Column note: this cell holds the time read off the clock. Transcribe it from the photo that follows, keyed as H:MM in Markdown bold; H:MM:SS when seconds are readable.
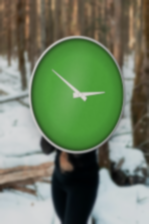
**2:51**
